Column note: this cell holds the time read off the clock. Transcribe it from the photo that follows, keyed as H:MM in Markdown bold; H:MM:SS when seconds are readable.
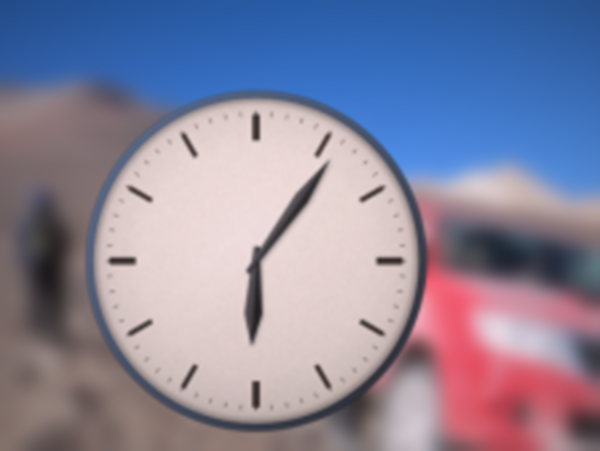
**6:06**
